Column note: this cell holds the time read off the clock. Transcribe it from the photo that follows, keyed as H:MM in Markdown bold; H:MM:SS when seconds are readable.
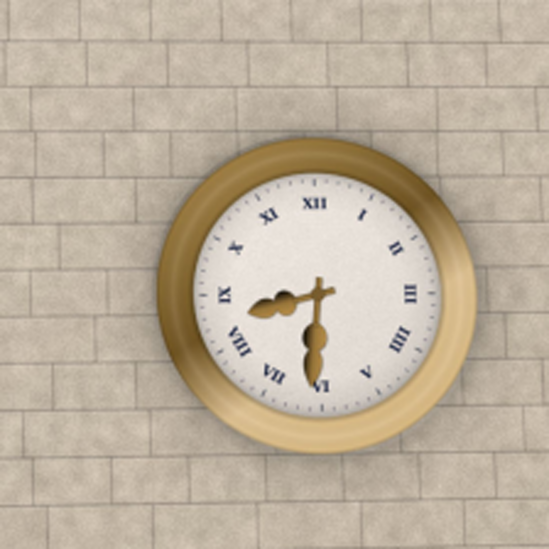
**8:31**
